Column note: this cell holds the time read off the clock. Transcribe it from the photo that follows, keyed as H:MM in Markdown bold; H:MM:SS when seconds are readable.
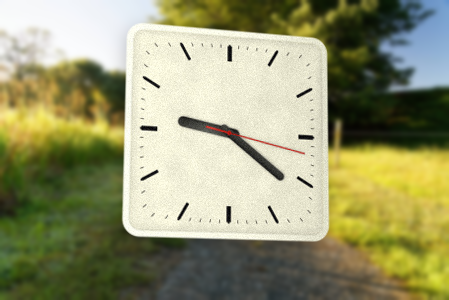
**9:21:17**
